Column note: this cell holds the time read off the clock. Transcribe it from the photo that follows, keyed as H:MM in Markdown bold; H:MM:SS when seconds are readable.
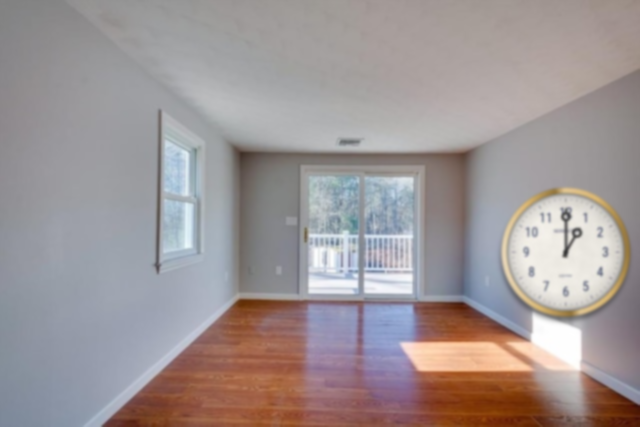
**1:00**
